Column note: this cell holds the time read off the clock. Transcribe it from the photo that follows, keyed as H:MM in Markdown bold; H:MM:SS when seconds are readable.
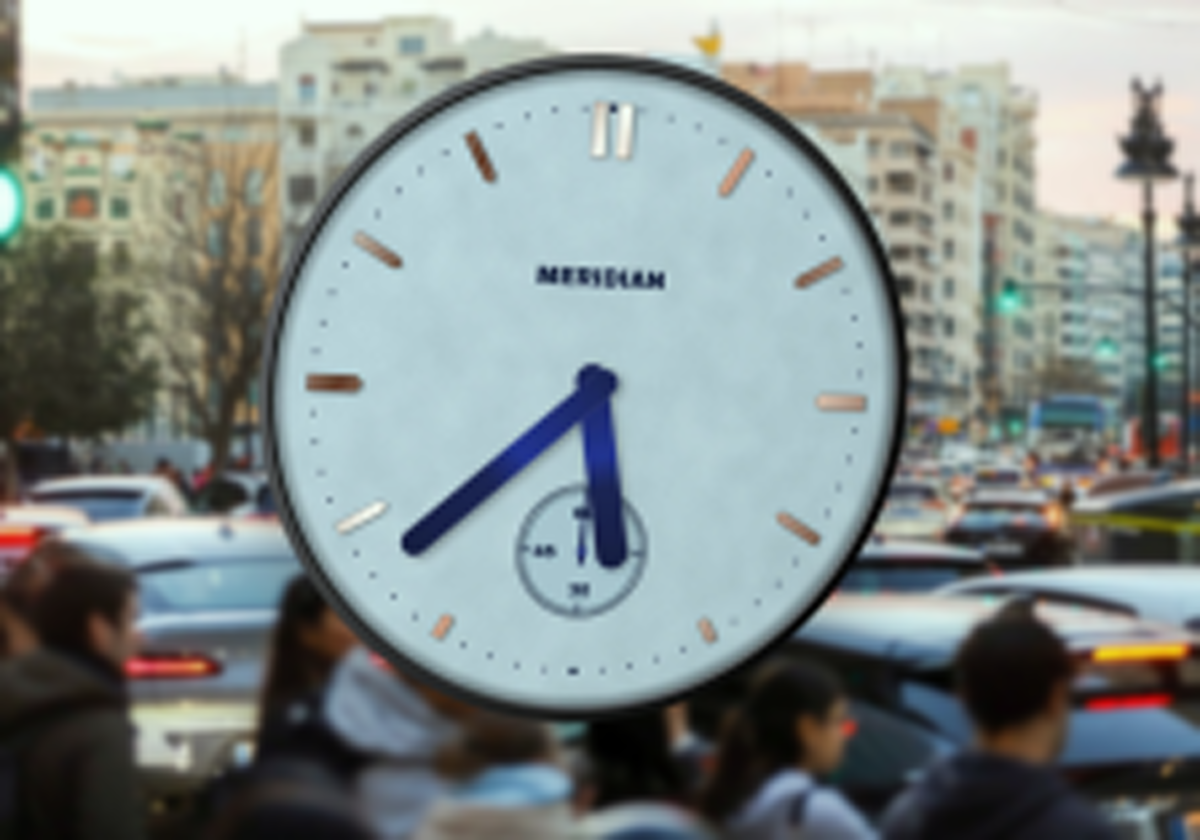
**5:38**
